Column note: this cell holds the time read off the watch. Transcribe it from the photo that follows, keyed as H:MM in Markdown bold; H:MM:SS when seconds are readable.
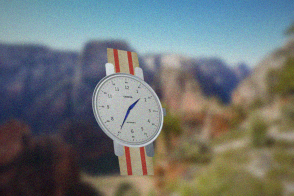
**1:35**
